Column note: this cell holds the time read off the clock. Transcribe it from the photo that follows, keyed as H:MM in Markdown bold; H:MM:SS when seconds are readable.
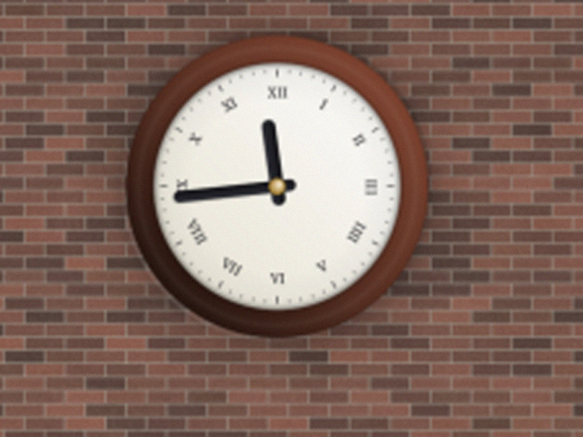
**11:44**
